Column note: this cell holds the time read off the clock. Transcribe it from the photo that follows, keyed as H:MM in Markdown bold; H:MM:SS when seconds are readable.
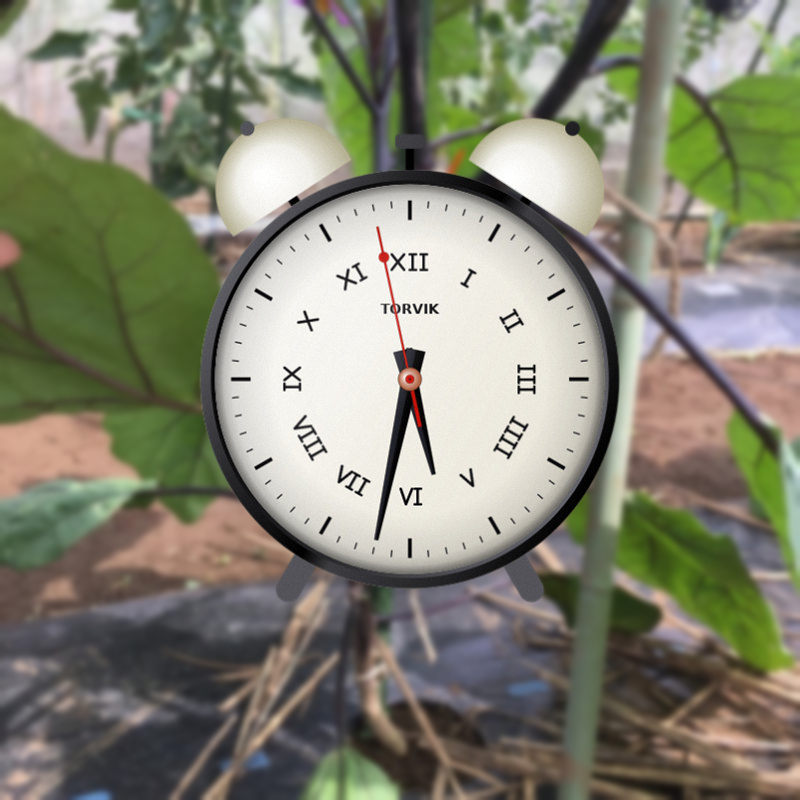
**5:31:58**
